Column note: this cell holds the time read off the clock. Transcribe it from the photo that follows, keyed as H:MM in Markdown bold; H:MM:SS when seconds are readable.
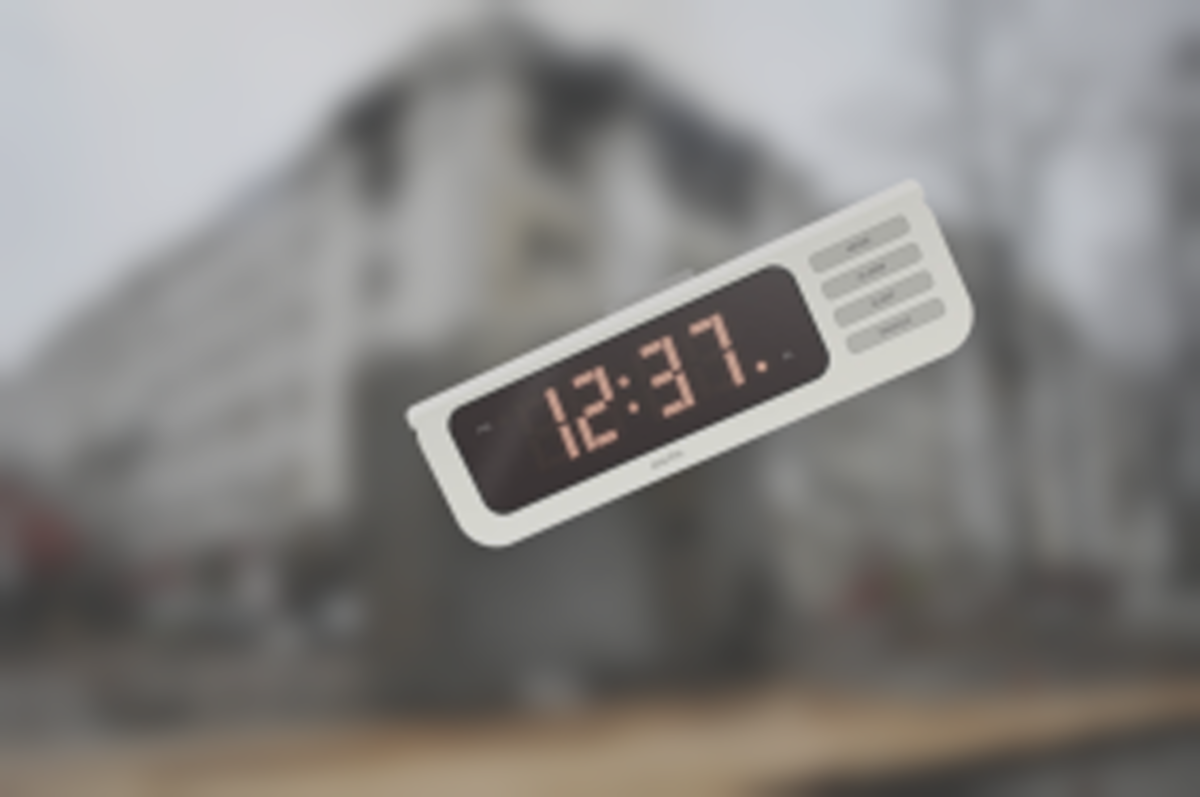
**12:37**
